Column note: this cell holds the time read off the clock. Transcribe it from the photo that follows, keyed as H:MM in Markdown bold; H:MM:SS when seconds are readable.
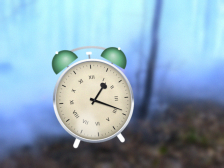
**1:19**
